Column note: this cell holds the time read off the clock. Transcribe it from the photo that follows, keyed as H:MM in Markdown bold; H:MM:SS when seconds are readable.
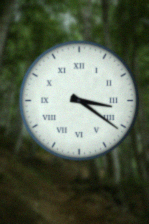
**3:21**
